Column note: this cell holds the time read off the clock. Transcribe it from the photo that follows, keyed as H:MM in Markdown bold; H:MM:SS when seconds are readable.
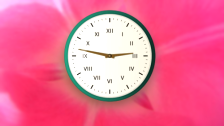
**2:47**
